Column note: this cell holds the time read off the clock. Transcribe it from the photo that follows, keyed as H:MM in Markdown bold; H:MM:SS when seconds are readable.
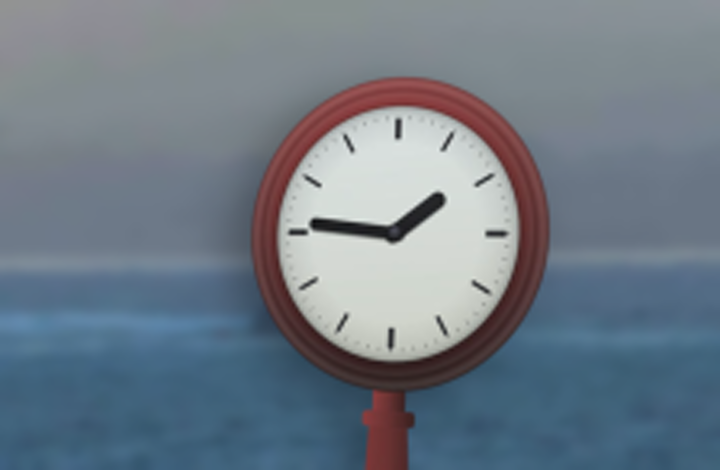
**1:46**
